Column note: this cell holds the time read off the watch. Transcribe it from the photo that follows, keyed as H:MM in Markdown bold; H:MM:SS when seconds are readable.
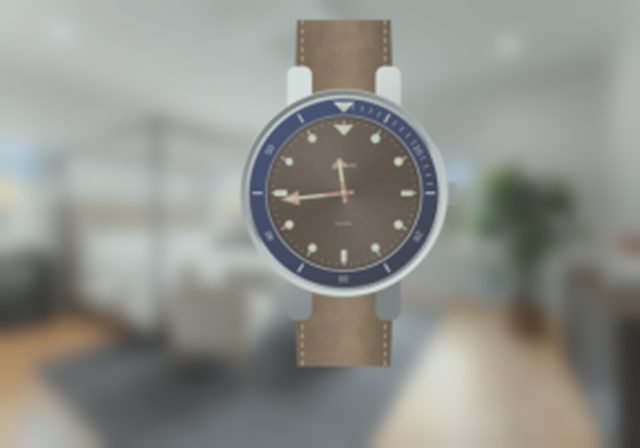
**11:44**
